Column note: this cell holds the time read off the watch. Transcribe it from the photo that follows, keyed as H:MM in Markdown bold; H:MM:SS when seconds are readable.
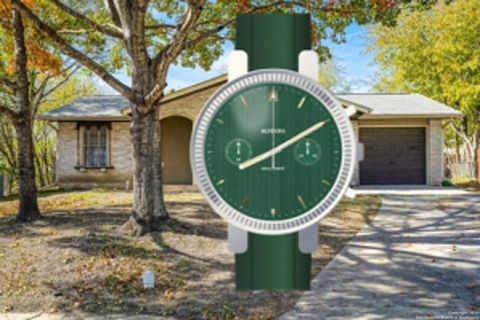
**8:10**
